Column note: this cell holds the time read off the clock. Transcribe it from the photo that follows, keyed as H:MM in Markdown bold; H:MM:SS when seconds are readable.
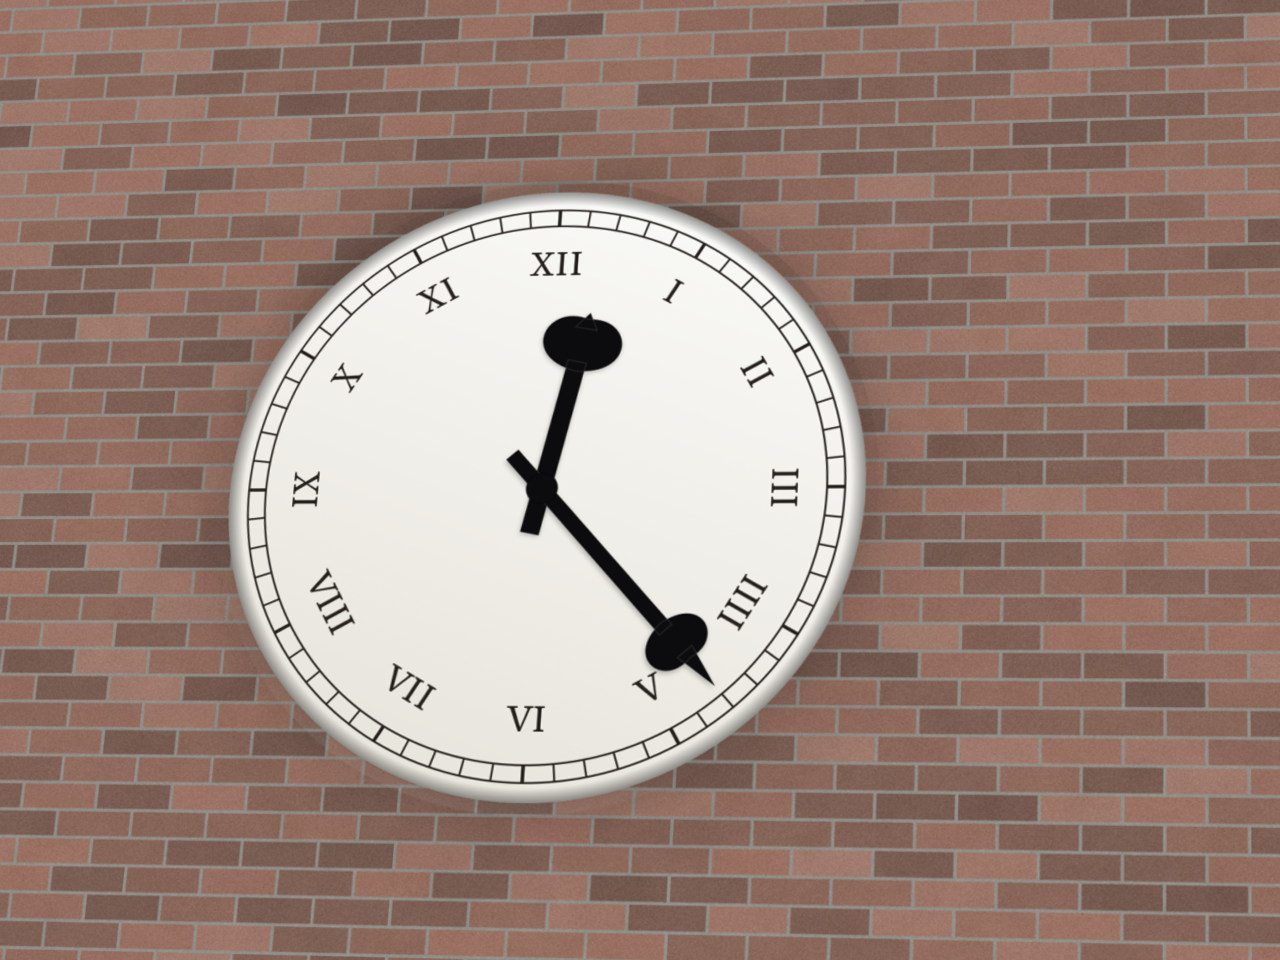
**12:23**
